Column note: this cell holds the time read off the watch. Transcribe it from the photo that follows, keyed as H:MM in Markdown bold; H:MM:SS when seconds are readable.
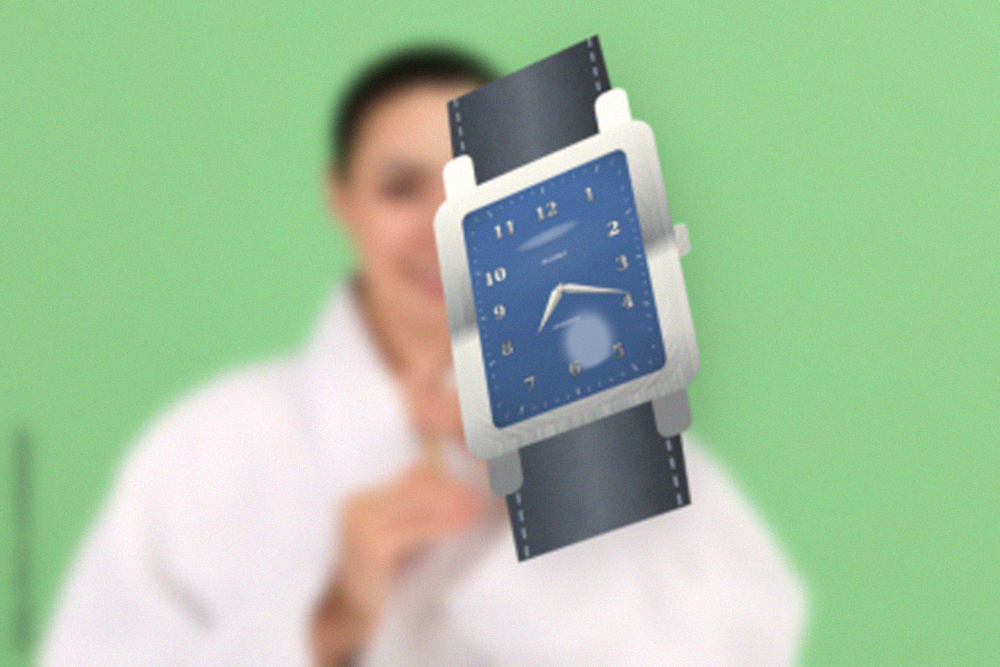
**7:19**
